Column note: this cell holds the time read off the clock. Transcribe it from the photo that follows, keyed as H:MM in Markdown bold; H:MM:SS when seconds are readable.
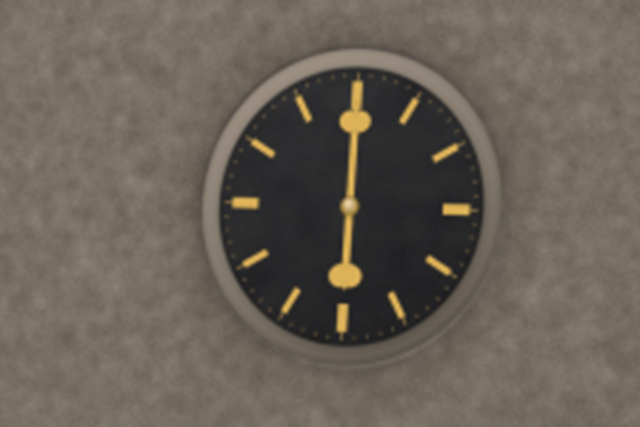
**6:00**
